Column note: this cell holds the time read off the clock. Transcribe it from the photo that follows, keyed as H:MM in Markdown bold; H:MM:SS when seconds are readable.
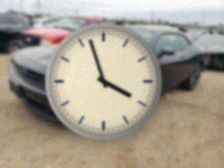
**3:57**
